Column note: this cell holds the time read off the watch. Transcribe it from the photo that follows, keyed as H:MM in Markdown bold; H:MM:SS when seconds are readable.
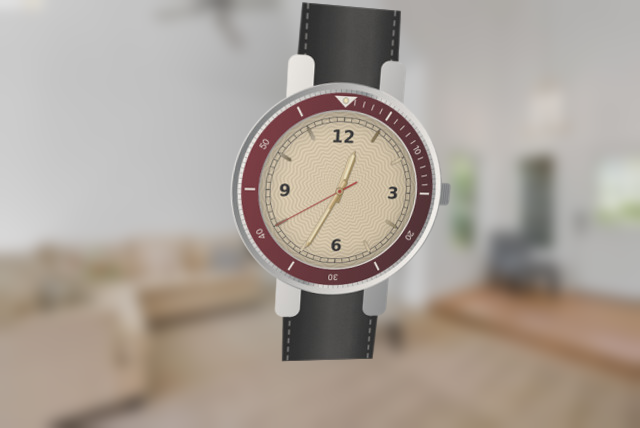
**12:34:40**
